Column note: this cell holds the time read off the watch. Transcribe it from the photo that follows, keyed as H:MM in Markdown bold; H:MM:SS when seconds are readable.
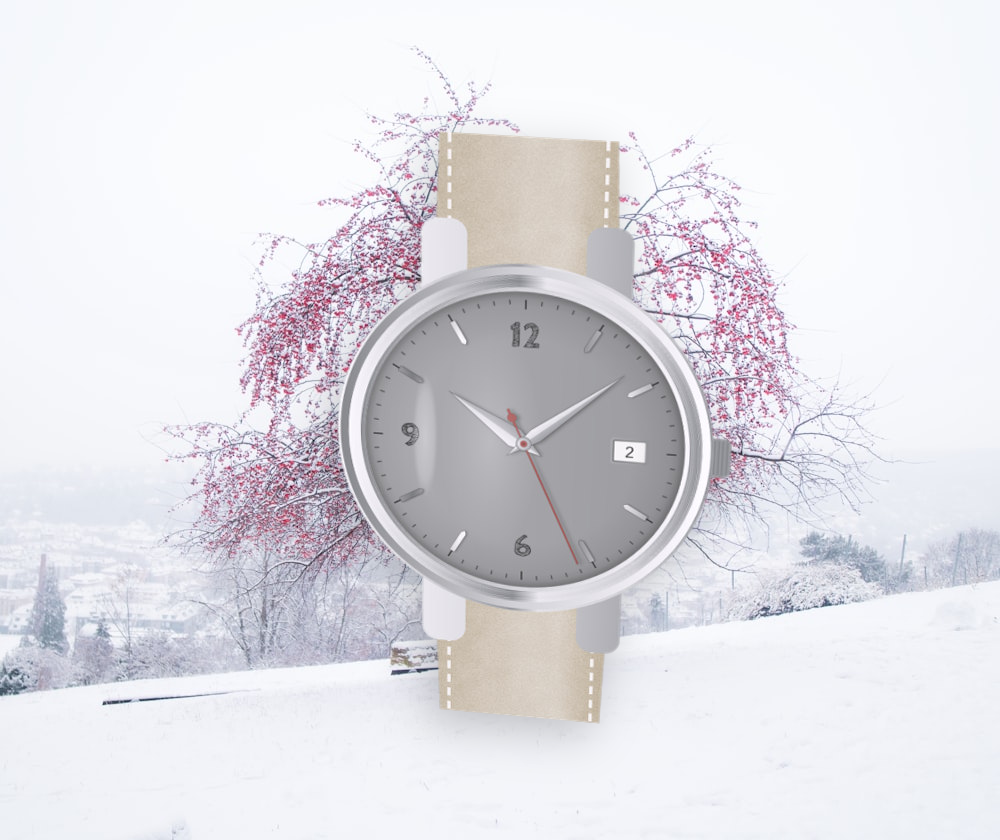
**10:08:26**
